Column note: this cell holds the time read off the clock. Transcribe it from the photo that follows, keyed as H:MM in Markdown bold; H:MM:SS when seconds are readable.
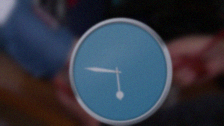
**5:46**
